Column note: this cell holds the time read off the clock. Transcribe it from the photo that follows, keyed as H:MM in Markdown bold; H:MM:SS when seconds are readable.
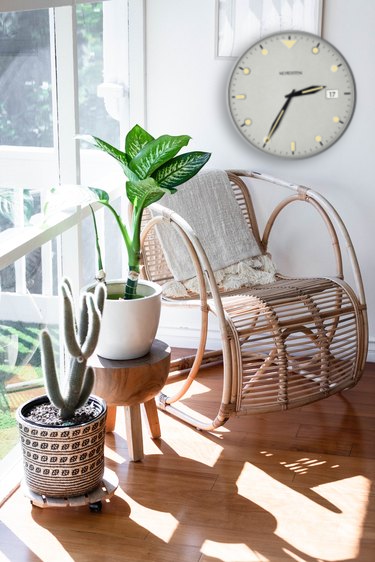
**2:35**
